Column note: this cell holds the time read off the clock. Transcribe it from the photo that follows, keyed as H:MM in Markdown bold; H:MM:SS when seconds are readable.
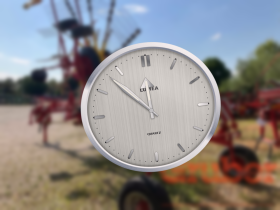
**11:53**
